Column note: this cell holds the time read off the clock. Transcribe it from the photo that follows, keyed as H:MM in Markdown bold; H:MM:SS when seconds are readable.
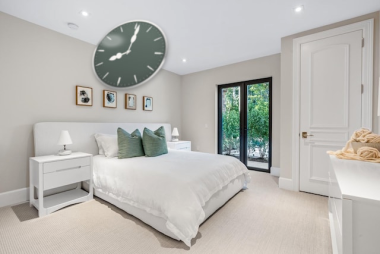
**8:01**
